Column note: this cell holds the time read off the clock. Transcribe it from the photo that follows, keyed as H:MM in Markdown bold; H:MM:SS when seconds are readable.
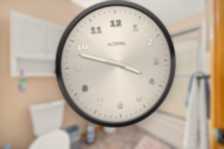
**3:48**
